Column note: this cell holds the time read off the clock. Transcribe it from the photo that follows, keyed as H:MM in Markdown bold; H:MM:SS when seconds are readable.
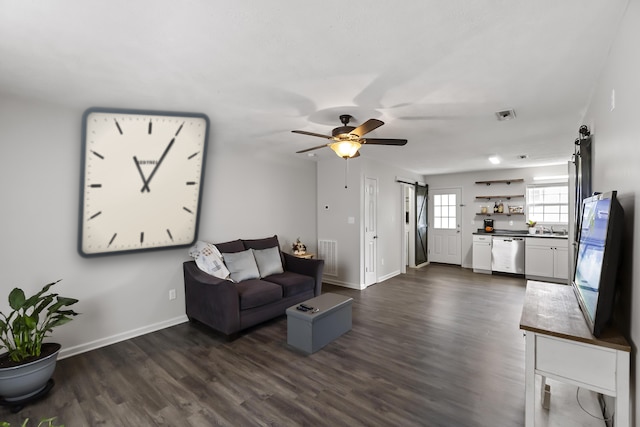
**11:05**
